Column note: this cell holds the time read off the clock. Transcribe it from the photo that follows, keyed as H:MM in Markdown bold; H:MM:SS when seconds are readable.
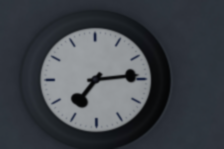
**7:14**
